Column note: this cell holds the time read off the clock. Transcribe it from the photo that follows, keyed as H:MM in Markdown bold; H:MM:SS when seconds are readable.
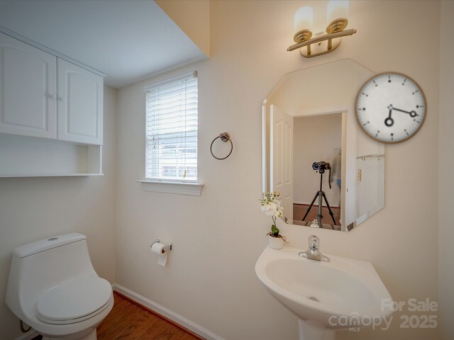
**6:18**
